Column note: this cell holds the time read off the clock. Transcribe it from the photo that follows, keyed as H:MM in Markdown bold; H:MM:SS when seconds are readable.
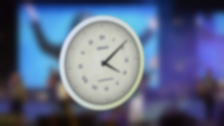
**4:09**
